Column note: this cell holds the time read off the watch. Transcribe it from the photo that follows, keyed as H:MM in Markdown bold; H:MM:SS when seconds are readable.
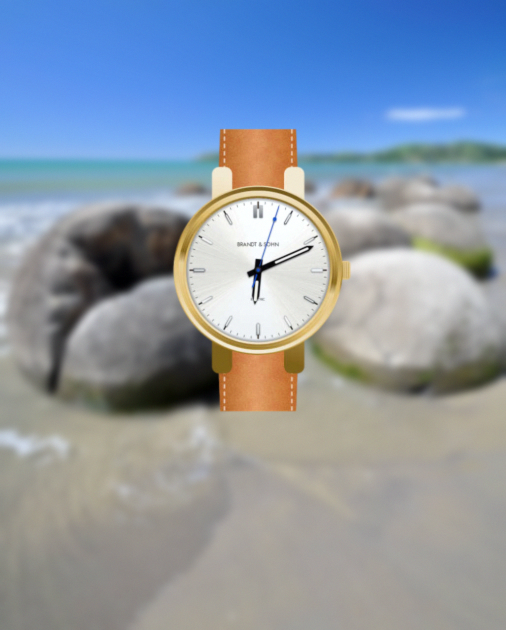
**6:11:03**
